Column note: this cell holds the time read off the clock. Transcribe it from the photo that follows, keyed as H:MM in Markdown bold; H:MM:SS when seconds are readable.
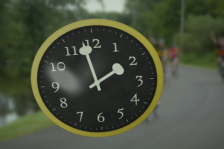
**1:58**
